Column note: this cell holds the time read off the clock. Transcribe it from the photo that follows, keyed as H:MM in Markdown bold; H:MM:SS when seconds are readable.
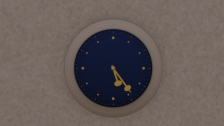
**5:24**
